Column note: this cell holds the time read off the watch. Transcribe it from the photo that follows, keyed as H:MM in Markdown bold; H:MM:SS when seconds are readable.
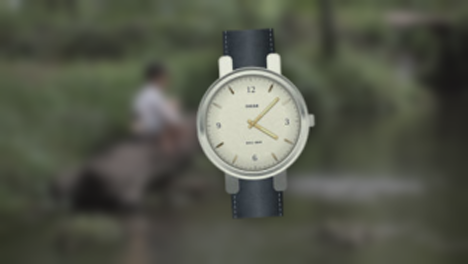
**4:08**
